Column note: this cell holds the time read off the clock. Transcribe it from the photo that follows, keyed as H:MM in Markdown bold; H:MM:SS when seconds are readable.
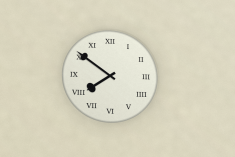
**7:51**
